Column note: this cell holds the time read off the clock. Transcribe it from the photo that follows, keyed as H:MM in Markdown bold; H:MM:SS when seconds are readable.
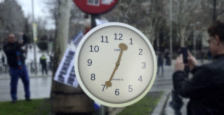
**12:34**
